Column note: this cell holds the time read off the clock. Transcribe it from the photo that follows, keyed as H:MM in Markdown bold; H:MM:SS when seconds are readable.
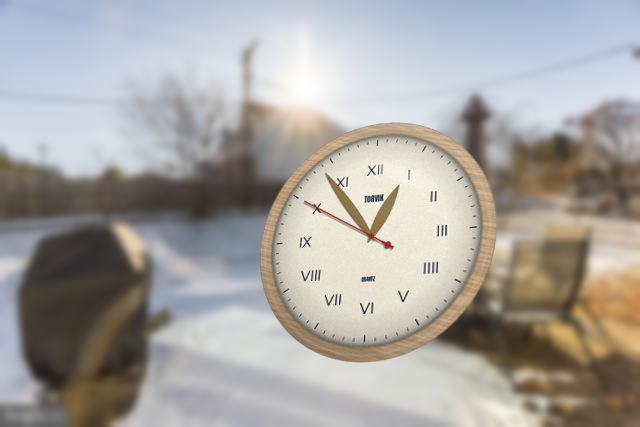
**12:53:50**
